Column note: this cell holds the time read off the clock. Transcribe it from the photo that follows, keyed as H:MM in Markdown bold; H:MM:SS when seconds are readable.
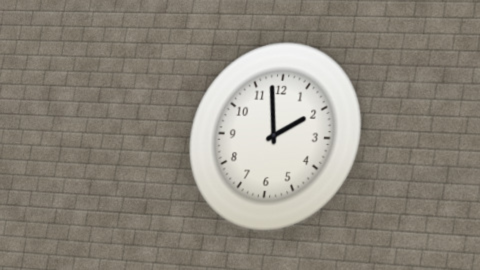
**1:58**
